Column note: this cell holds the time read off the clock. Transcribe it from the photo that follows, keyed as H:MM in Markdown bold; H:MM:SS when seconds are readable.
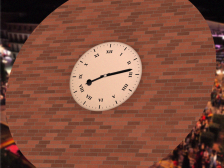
**8:13**
